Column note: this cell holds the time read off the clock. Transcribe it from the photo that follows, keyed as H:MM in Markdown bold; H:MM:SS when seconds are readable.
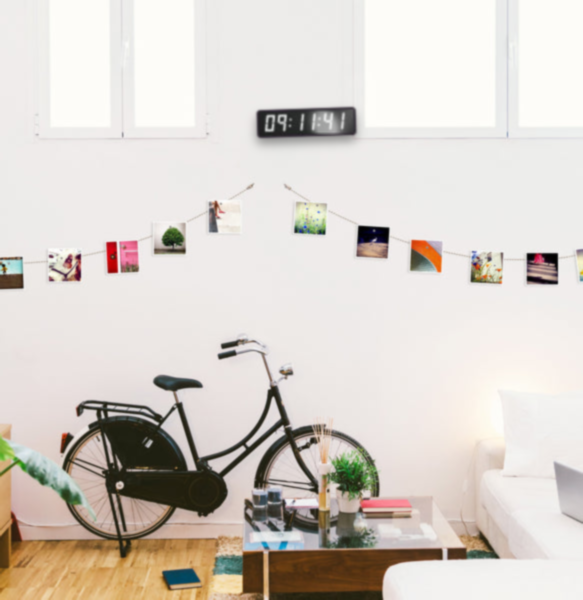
**9:11:41**
